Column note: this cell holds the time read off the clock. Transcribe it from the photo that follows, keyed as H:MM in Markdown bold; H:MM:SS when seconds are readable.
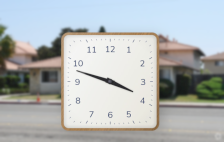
**3:48**
